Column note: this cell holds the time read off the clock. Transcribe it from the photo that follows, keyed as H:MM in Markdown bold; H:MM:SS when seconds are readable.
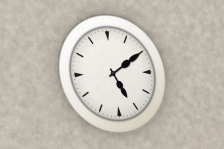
**5:10**
